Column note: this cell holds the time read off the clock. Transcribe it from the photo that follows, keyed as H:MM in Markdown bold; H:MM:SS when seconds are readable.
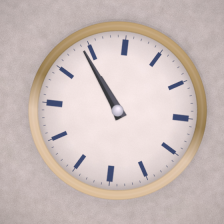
**10:54**
